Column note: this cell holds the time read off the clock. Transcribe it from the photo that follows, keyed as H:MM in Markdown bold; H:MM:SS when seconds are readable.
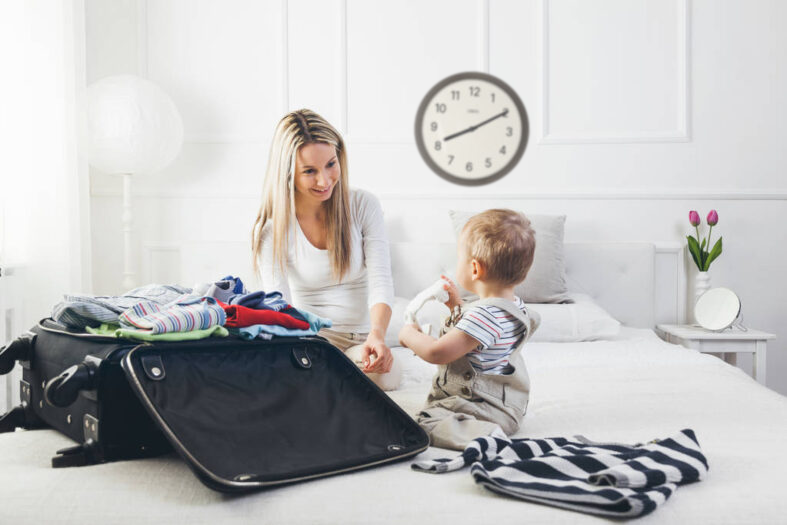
**8:10**
